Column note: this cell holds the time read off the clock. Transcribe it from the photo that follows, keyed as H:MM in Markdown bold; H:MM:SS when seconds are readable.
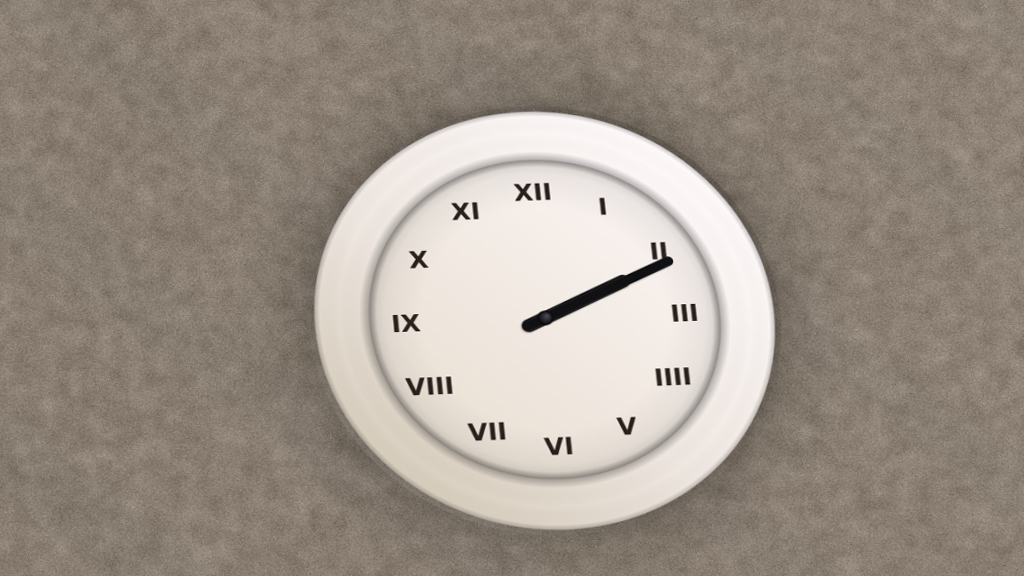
**2:11**
